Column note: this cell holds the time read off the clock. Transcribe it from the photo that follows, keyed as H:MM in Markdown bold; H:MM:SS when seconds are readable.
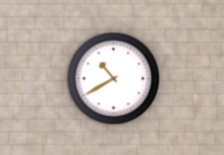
**10:40**
